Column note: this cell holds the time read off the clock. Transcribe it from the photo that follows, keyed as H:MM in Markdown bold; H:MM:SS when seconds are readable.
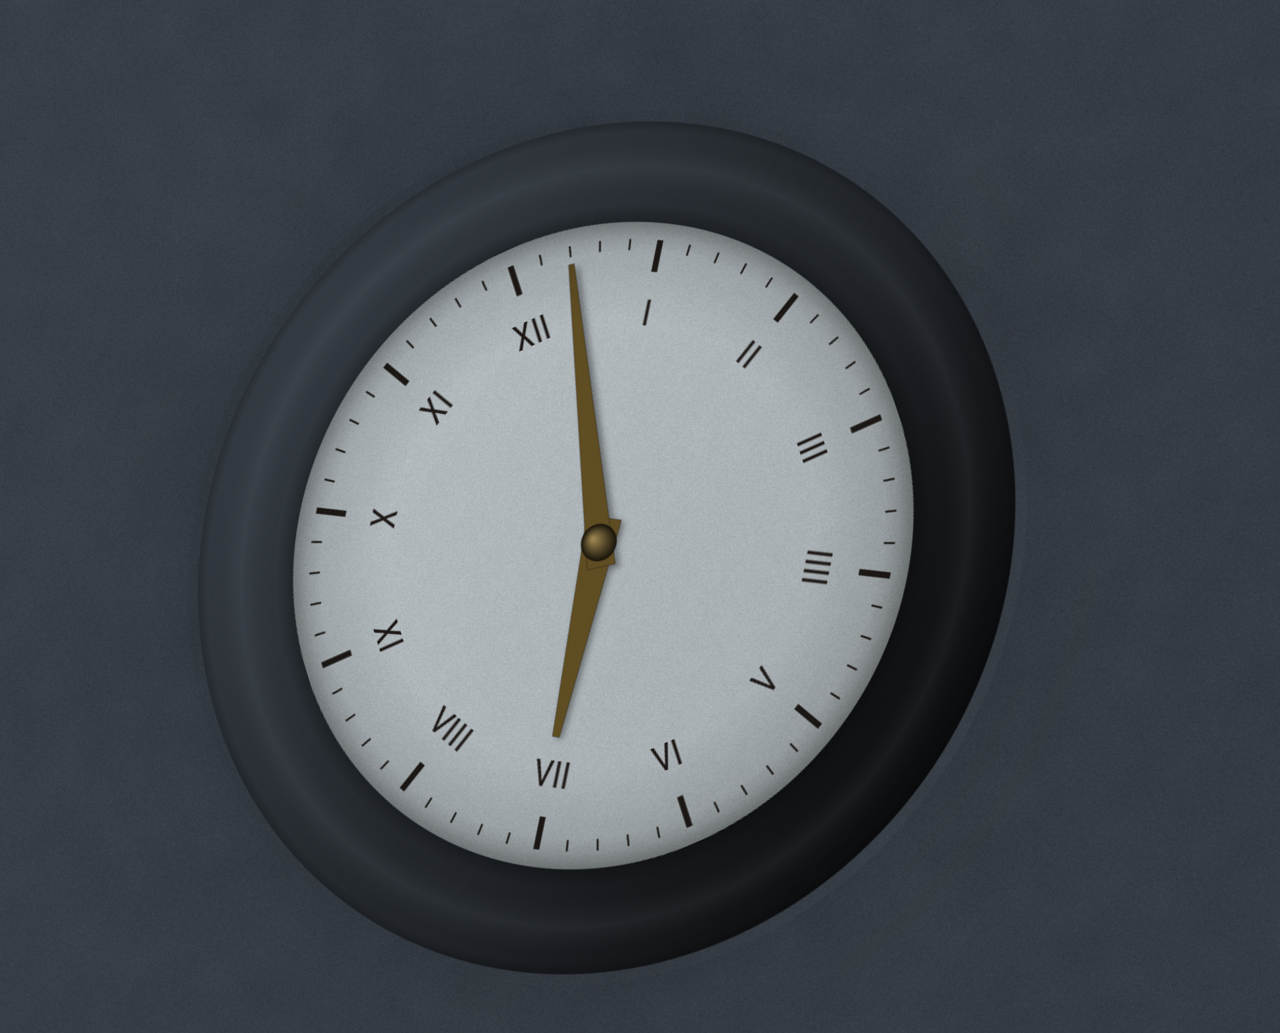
**7:02**
